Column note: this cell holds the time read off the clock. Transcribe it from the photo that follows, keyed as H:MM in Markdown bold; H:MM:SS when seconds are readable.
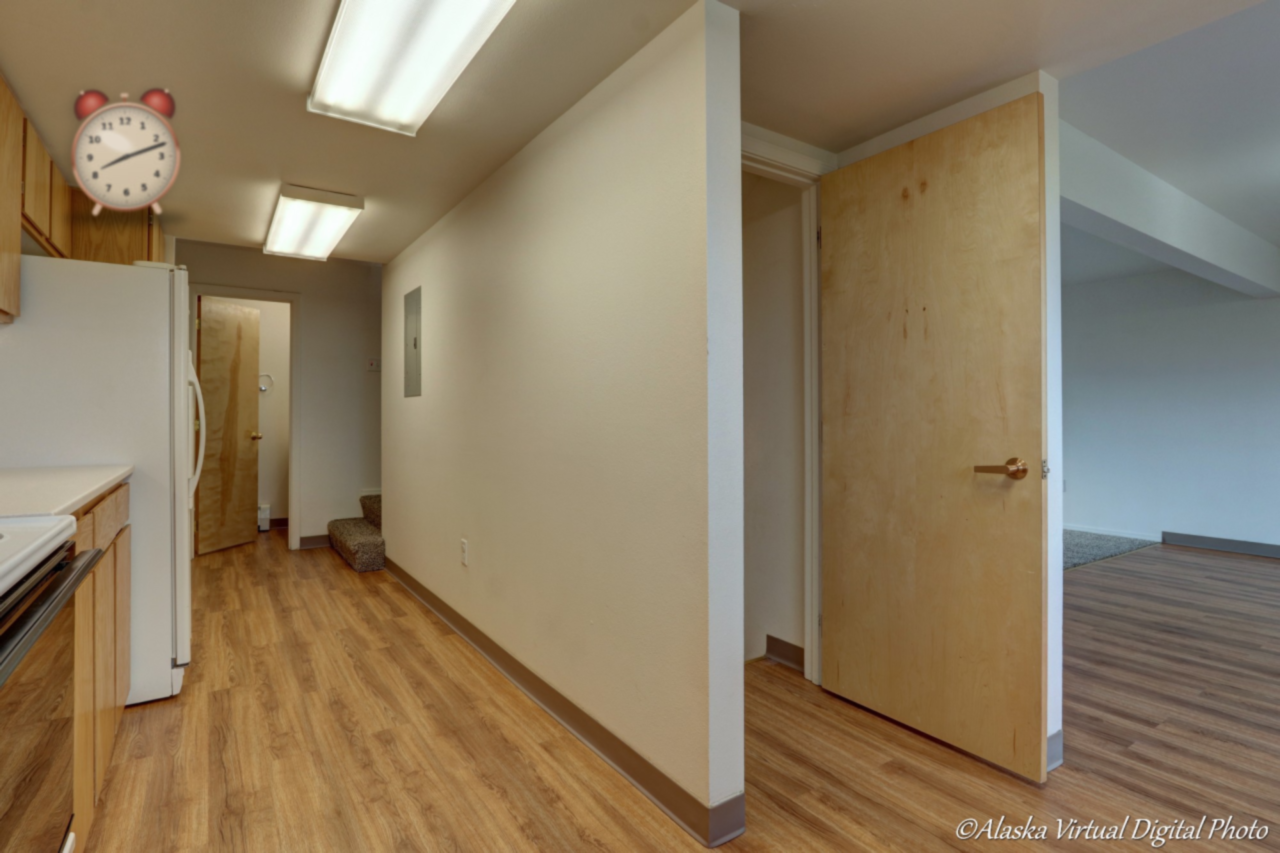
**8:12**
